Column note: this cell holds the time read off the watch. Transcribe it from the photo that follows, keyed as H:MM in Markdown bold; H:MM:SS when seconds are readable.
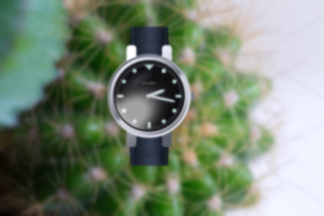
**2:17**
